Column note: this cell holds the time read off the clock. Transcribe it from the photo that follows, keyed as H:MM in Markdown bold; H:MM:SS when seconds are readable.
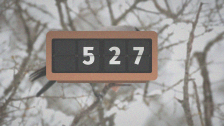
**5:27**
